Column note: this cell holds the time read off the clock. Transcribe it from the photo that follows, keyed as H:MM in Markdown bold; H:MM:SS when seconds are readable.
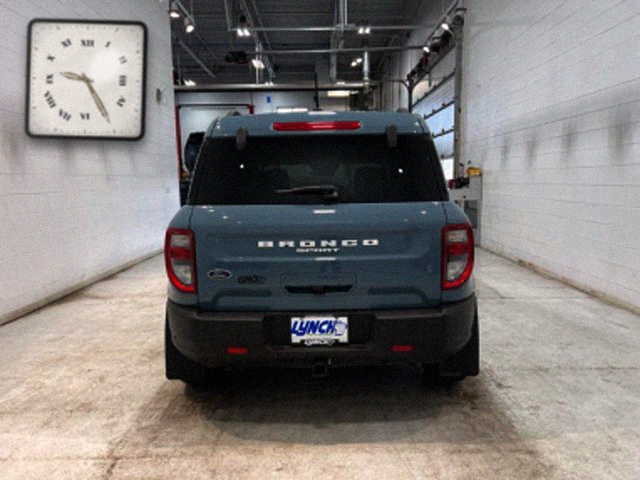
**9:25**
